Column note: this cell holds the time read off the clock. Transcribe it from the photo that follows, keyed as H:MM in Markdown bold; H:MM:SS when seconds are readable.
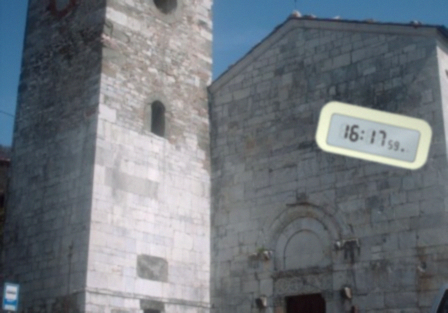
**16:17**
